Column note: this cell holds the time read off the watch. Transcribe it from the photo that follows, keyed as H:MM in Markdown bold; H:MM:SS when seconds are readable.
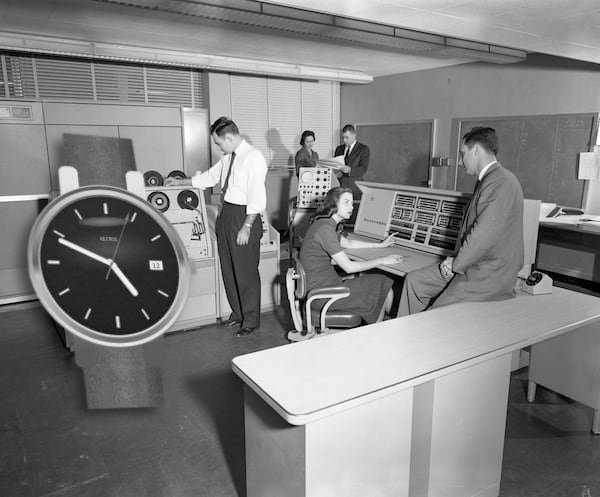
**4:49:04**
